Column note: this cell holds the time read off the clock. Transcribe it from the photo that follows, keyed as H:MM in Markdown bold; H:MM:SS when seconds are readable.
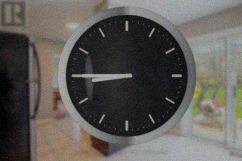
**8:45**
